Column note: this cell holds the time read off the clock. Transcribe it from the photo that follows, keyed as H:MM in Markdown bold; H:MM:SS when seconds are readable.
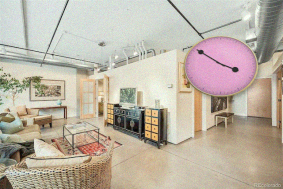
**3:51**
